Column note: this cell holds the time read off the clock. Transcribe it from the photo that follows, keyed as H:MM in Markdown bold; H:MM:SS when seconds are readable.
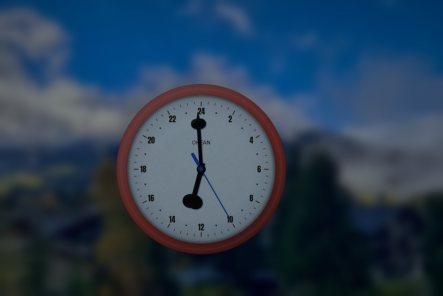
**12:59:25**
